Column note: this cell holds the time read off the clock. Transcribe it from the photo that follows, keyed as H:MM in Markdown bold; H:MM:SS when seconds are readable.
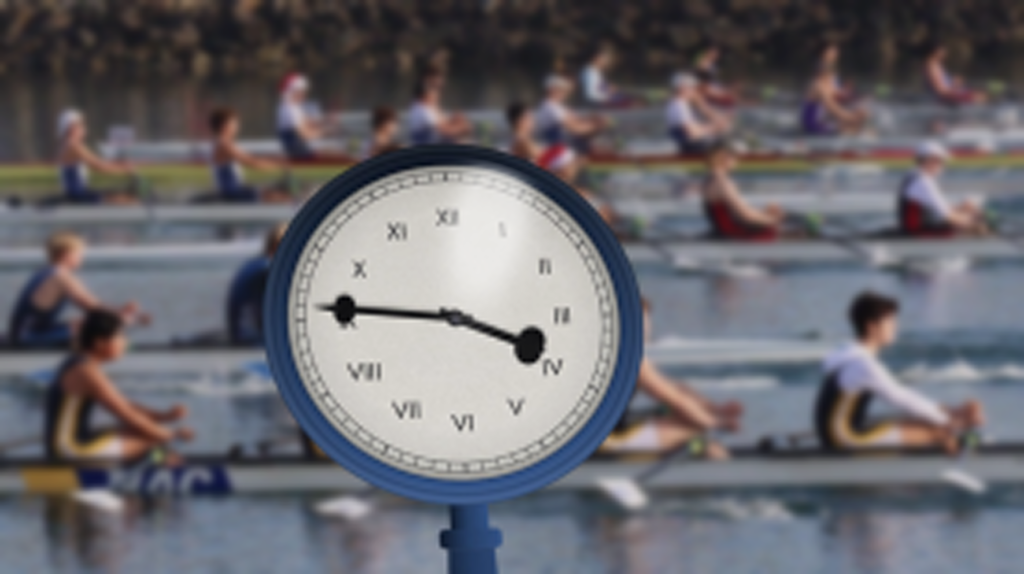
**3:46**
